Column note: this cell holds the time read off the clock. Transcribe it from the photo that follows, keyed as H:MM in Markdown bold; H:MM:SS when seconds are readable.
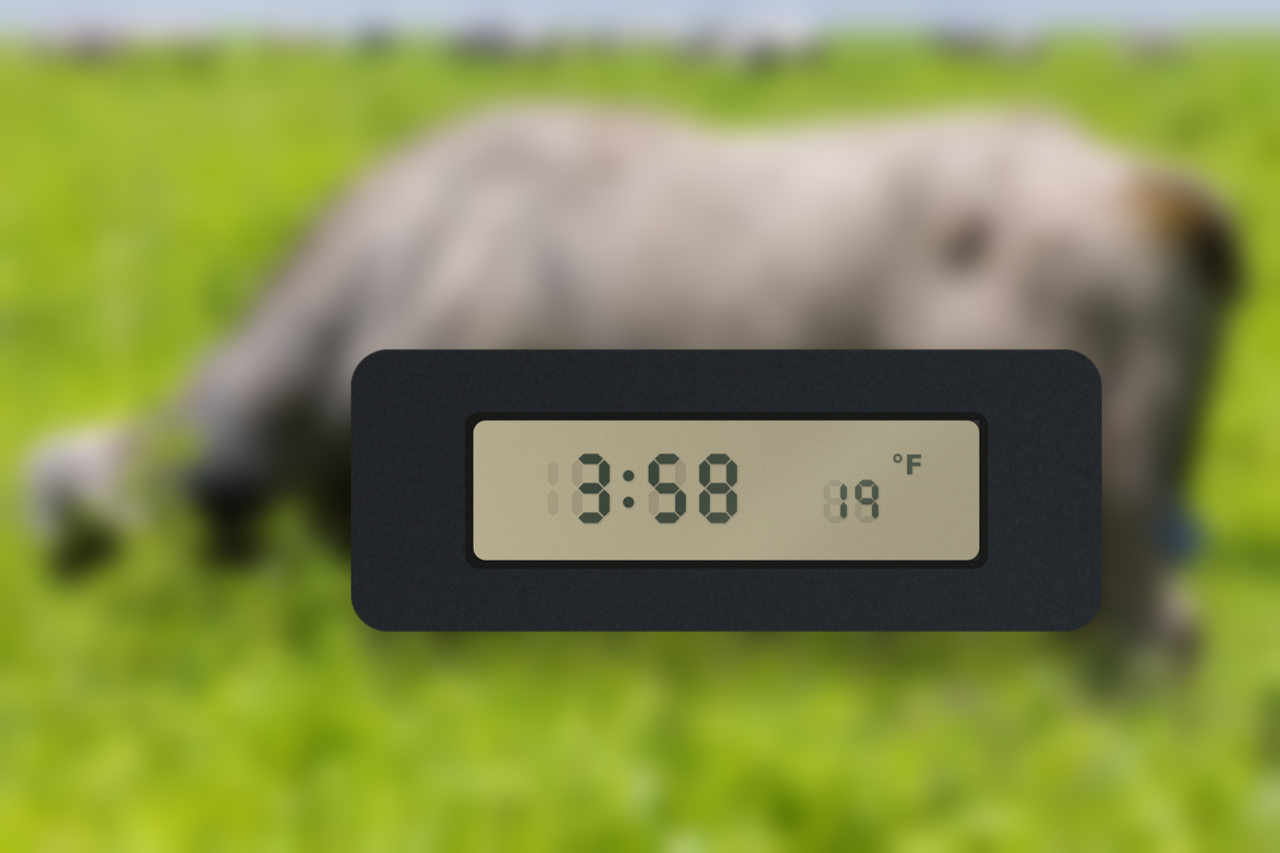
**3:58**
